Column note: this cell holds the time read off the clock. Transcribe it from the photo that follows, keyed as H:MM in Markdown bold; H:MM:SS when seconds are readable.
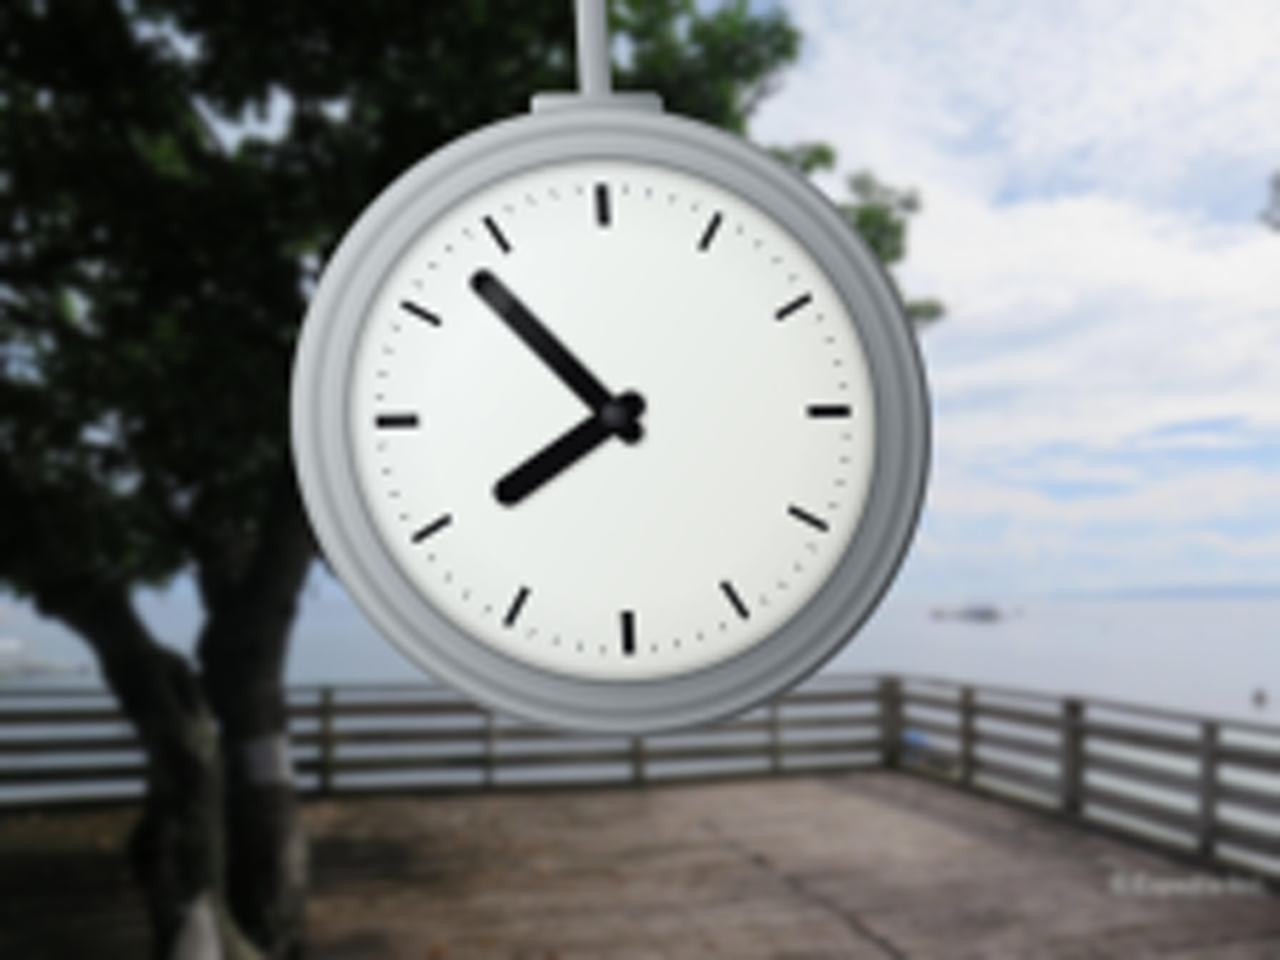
**7:53**
